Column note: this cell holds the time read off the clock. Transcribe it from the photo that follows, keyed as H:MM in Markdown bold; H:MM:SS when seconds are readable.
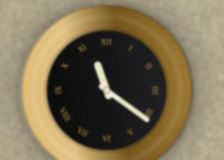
**11:21**
